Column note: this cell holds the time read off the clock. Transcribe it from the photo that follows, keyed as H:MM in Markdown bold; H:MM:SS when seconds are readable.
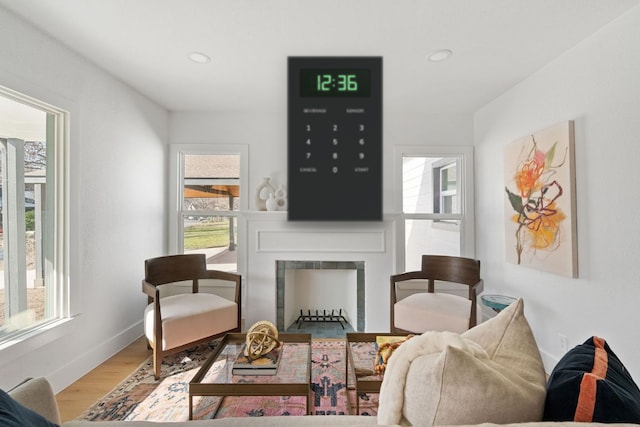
**12:36**
